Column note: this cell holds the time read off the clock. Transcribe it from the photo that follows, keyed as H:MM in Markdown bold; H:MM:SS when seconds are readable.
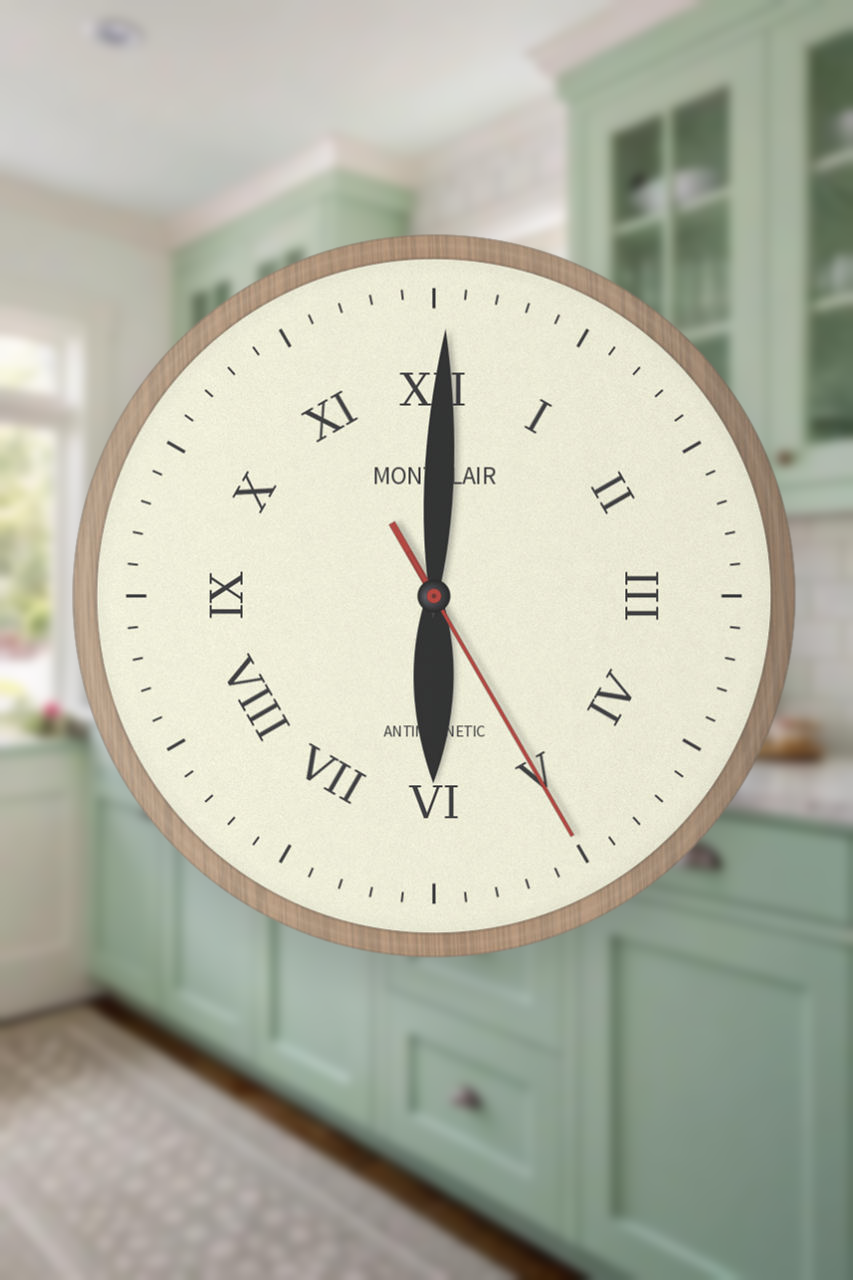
**6:00:25**
